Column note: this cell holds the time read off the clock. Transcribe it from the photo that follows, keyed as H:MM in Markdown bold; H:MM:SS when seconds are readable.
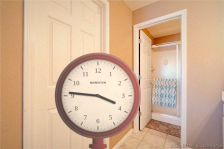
**3:46**
